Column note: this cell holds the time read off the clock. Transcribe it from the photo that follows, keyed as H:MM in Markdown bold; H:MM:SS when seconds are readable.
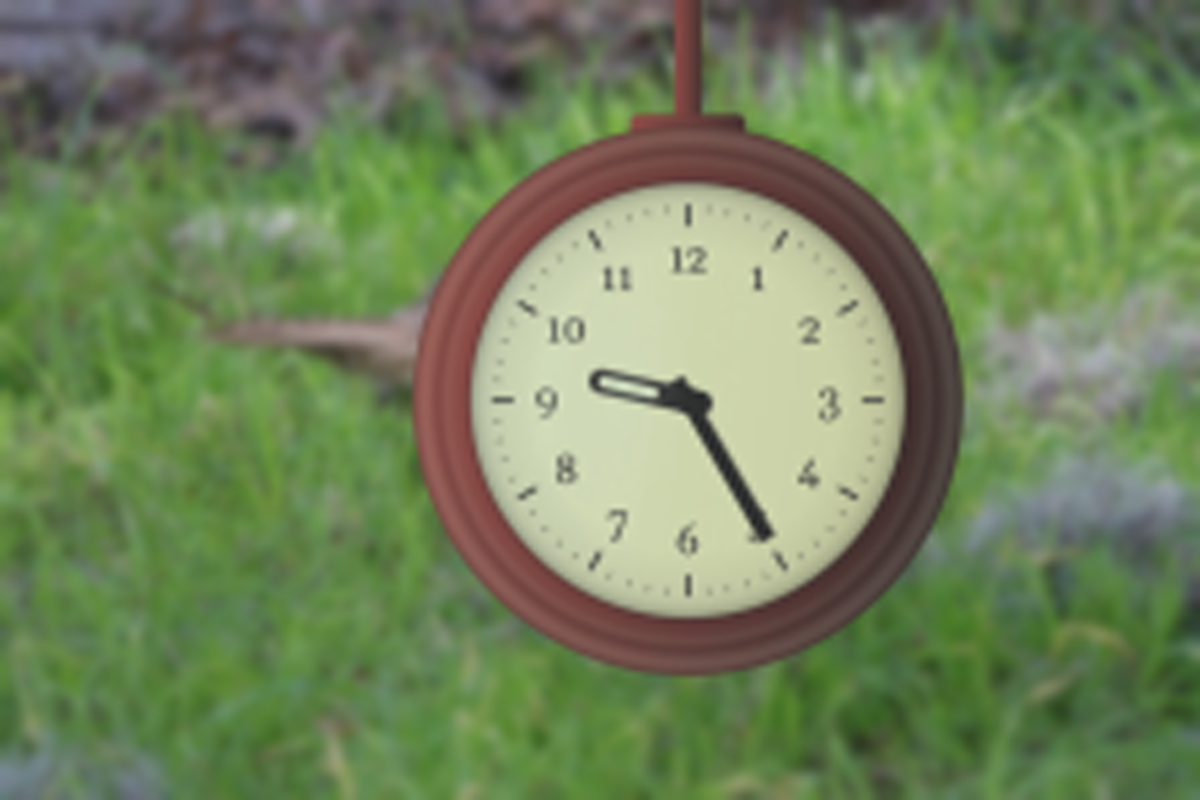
**9:25**
